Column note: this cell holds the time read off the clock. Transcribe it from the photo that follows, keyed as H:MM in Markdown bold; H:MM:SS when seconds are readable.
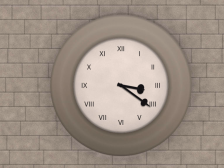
**3:21**
